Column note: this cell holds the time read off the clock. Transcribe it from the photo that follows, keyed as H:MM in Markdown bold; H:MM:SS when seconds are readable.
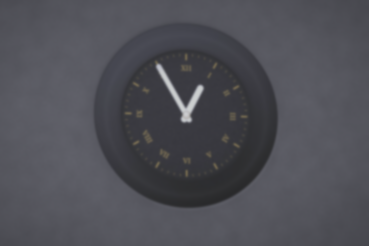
**12:55**
